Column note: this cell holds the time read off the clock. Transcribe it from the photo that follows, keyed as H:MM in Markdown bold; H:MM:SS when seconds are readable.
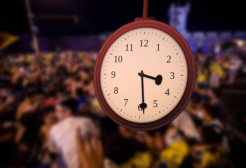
**3:29**
